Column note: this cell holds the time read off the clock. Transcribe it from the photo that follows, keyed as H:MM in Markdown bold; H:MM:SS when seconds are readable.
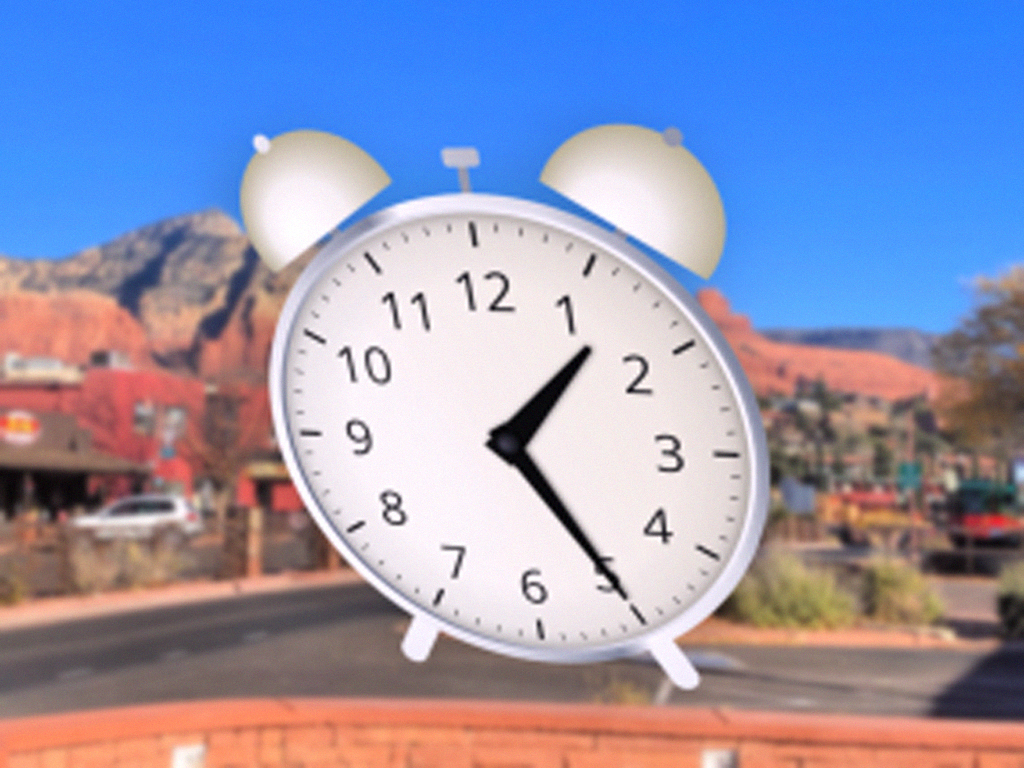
**1:25**
